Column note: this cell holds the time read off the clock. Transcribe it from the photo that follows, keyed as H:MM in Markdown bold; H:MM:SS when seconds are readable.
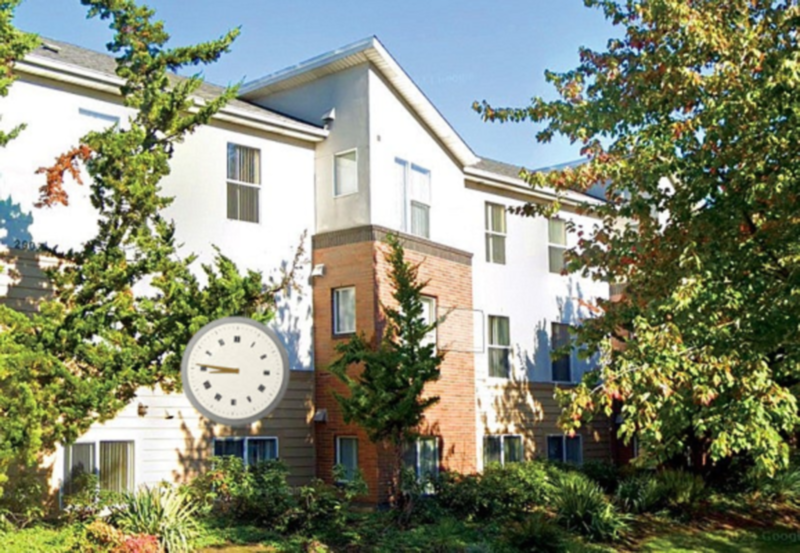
**8:46**
